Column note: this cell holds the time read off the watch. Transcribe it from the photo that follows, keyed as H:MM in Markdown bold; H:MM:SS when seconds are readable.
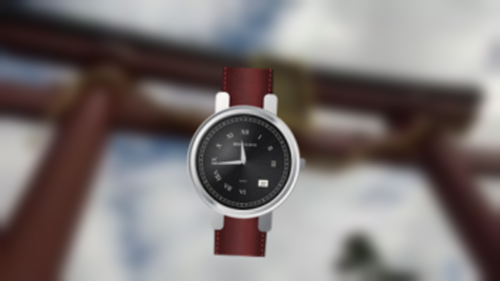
**11:44**
